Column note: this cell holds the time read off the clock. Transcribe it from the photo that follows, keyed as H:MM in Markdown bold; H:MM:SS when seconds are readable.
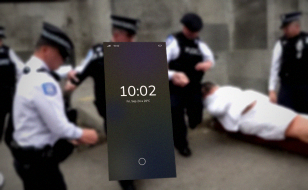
**10:02**
